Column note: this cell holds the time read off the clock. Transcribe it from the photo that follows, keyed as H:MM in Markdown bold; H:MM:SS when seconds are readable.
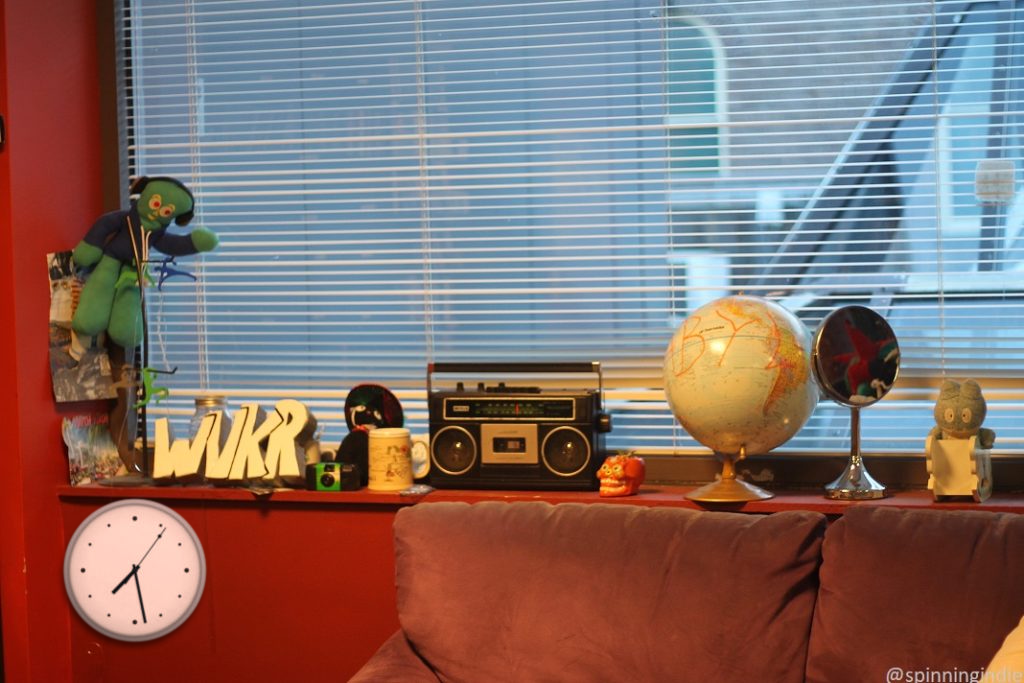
**7:28:06**
